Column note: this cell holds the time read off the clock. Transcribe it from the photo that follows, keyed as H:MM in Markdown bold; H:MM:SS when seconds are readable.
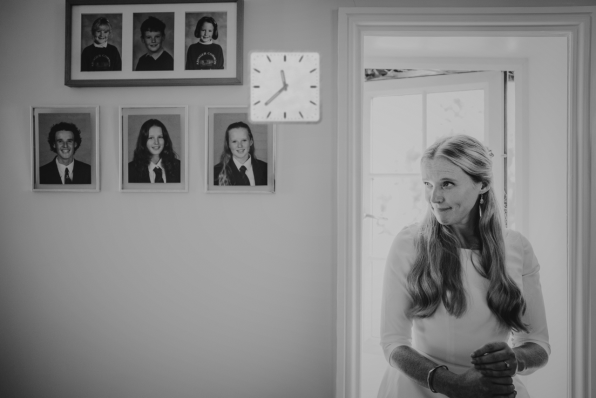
**11:38**
